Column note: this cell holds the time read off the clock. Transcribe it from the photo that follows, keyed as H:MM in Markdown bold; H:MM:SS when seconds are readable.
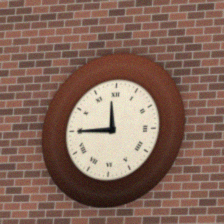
**11:45**
